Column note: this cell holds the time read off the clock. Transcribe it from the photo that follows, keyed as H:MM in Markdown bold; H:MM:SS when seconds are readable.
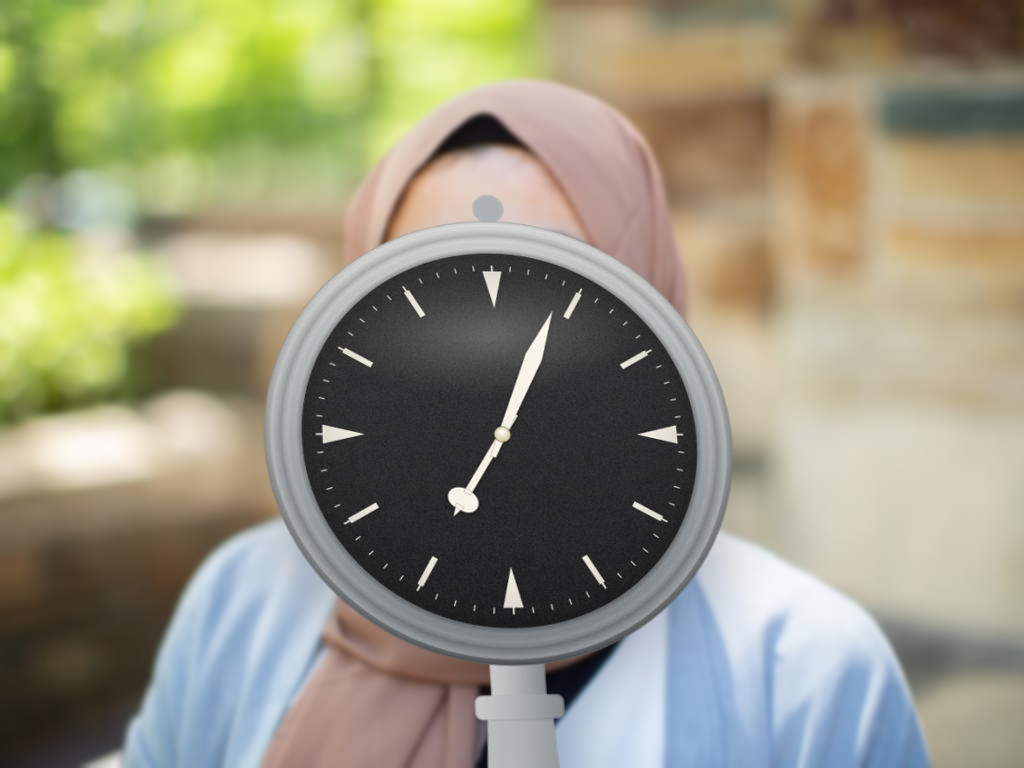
**7:04**
